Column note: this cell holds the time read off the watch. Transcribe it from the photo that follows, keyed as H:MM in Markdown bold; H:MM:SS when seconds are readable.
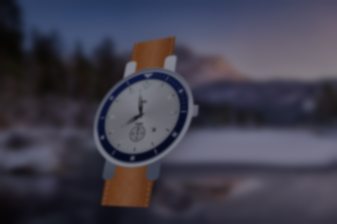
**7:58**
